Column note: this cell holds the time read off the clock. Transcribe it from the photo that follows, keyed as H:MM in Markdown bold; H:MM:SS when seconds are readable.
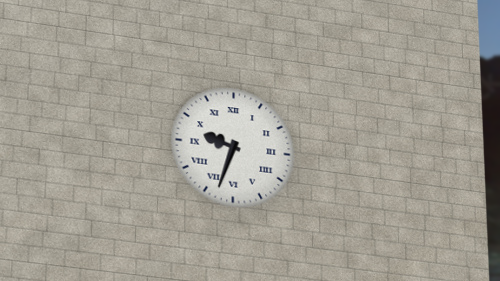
**9:33**
